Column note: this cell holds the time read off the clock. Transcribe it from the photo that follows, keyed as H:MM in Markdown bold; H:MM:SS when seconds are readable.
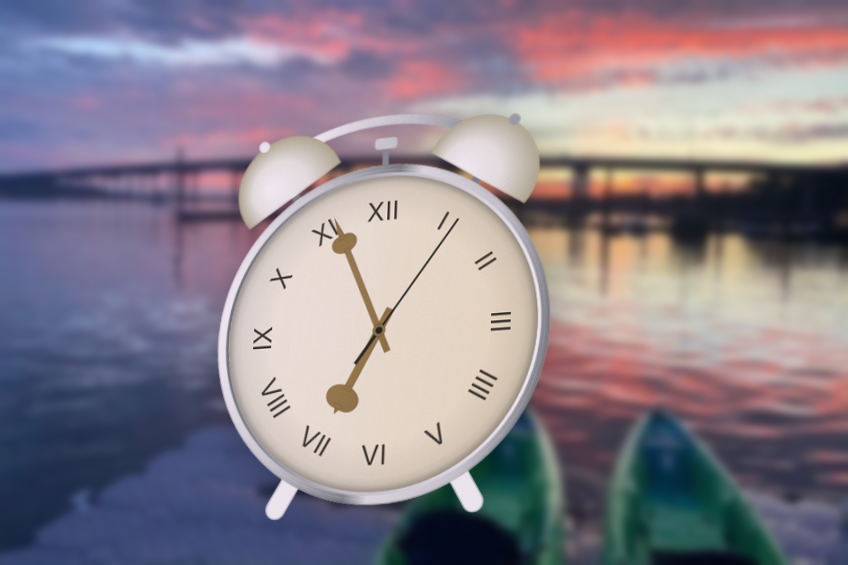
**6:56:06**
